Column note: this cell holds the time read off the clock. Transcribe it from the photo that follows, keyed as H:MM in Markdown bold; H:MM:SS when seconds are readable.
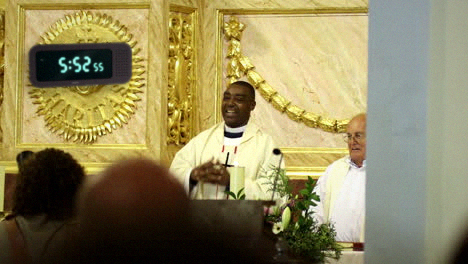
**5:52**
